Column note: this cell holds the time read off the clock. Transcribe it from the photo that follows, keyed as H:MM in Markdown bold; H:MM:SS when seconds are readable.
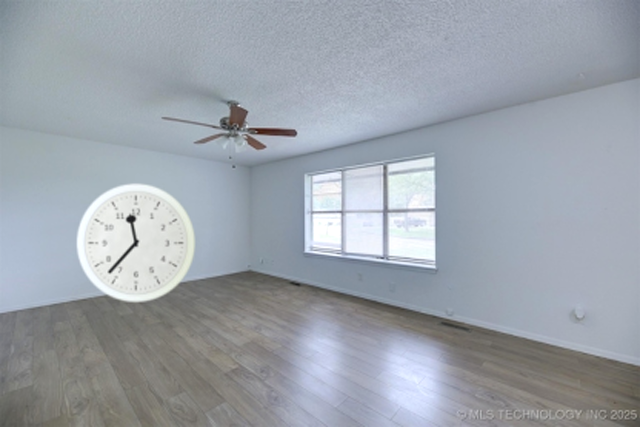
**11:37**
